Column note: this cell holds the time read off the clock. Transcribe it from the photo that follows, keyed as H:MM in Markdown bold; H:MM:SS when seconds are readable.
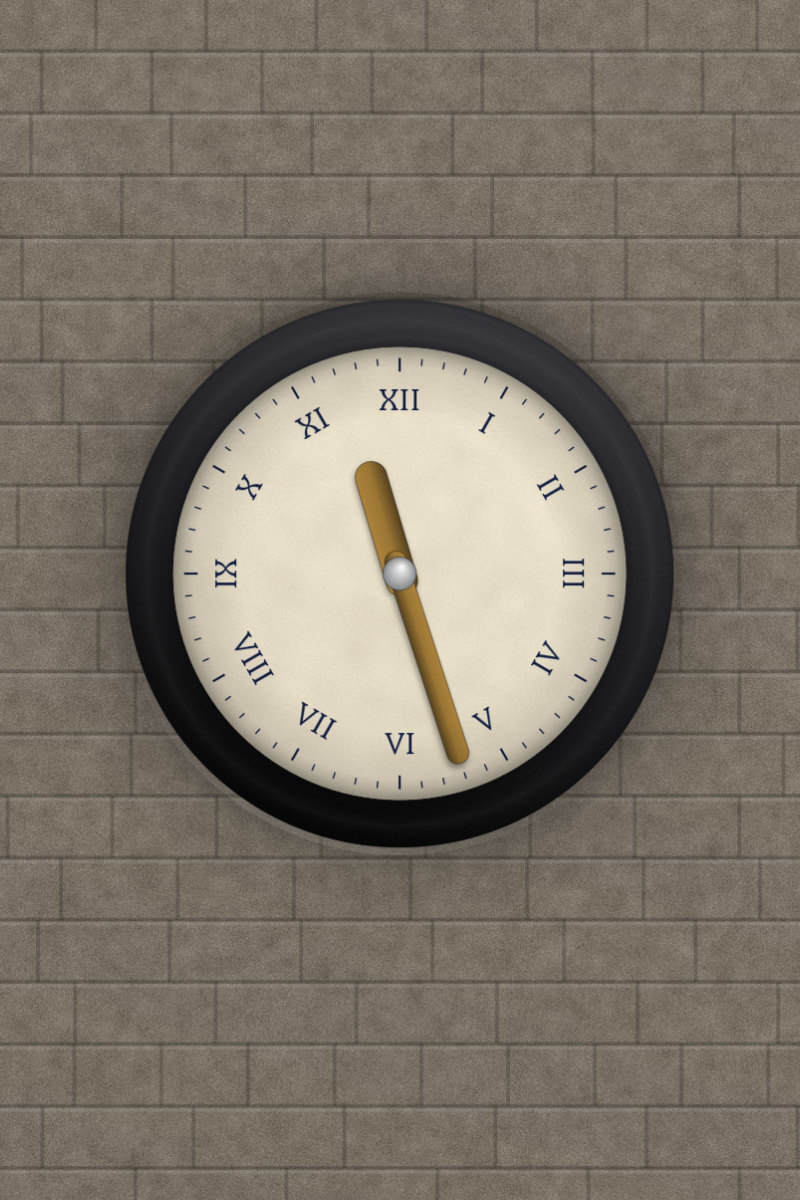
**11:27**
